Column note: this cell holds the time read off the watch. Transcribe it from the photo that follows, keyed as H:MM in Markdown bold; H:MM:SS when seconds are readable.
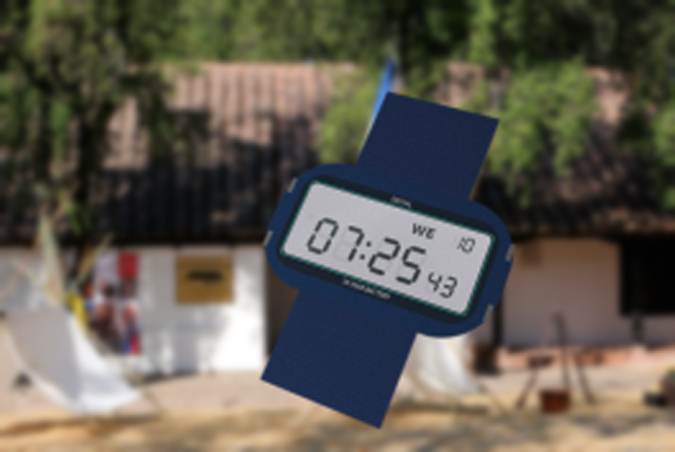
**7:25:43**
